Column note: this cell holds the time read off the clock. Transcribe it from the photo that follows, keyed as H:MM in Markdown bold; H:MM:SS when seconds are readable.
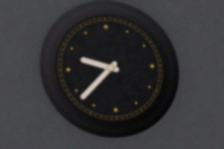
**9:38**
